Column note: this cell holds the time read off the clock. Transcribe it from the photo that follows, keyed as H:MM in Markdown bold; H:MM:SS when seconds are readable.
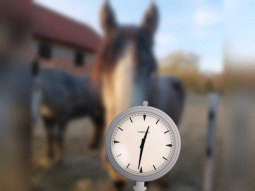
**12:31**
